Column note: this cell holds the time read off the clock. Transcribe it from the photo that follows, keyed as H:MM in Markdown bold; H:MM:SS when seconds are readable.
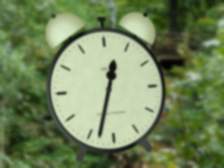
**12:33**
